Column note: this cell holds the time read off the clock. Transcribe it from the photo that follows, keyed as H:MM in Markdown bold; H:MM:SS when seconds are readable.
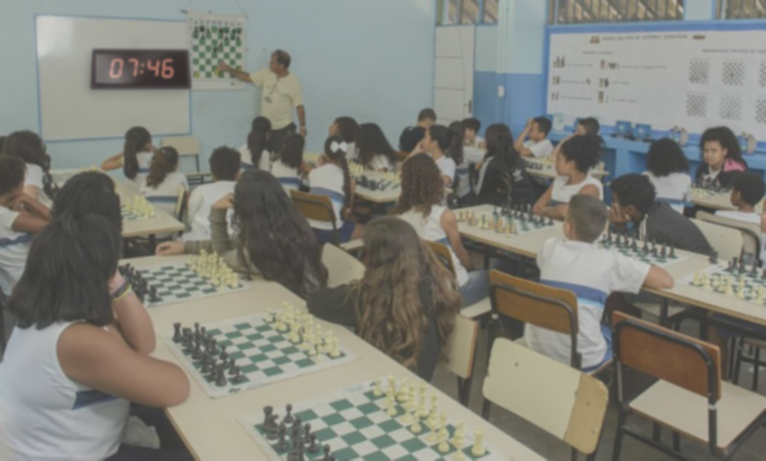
**7:46**
